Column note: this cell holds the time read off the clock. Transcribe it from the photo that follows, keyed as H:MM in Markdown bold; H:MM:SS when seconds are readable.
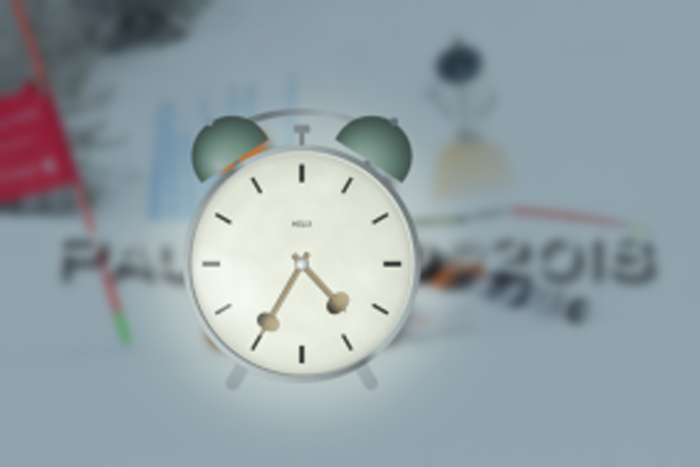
**4:35**
